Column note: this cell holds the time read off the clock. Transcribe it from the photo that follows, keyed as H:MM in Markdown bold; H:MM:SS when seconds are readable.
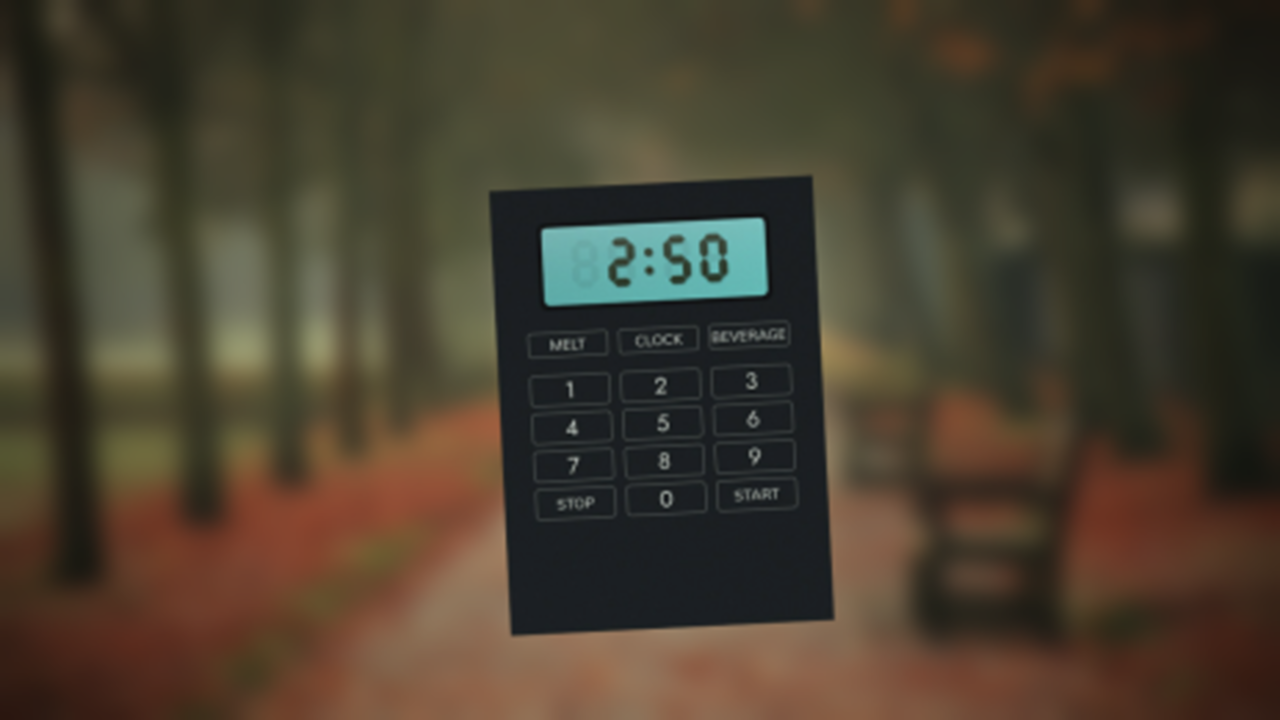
**2:50**
